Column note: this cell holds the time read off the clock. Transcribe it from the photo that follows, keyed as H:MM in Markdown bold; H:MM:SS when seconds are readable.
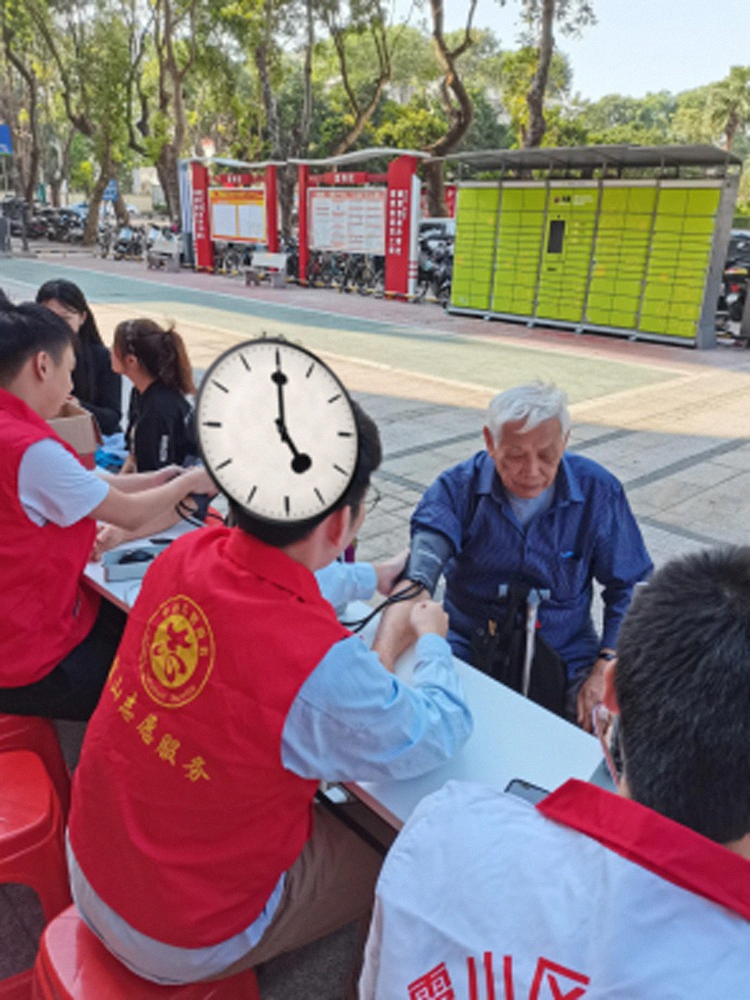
**5:00**
